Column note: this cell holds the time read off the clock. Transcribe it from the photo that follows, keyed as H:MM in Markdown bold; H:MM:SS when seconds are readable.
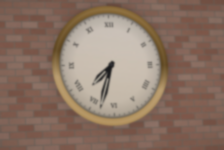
**7:33**
